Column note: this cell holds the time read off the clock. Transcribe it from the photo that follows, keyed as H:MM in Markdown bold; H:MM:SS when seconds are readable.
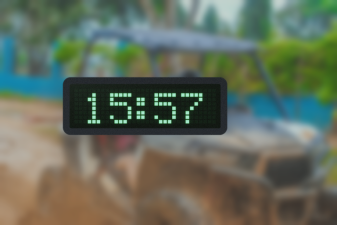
**15:57**
